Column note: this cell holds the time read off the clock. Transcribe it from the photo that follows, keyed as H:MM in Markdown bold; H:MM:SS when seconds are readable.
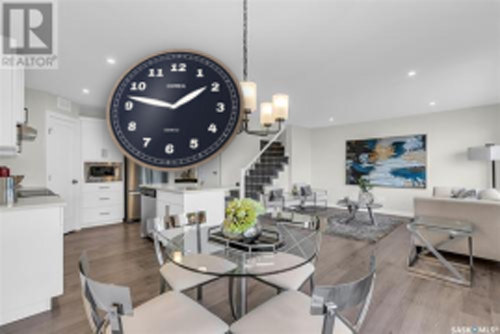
**1:47**
